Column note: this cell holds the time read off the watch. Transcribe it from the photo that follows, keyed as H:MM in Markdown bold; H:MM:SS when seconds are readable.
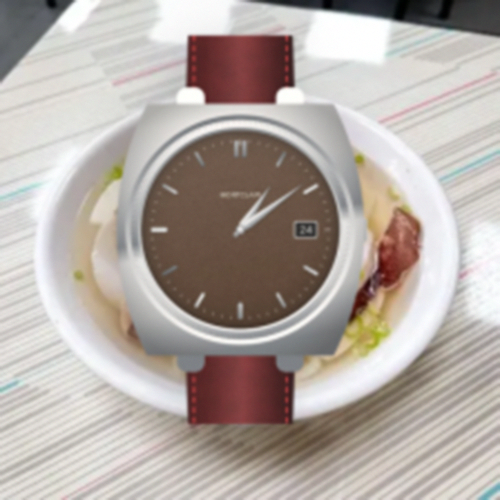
**1:09**
